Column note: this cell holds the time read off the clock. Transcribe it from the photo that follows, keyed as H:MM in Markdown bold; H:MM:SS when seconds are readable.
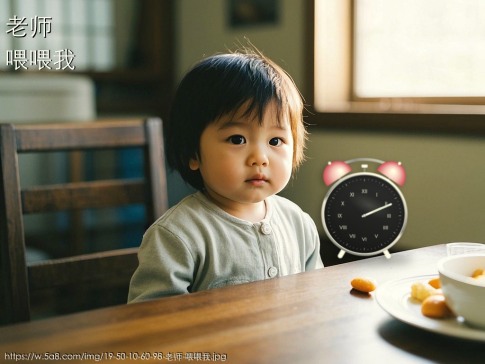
**2:11**
